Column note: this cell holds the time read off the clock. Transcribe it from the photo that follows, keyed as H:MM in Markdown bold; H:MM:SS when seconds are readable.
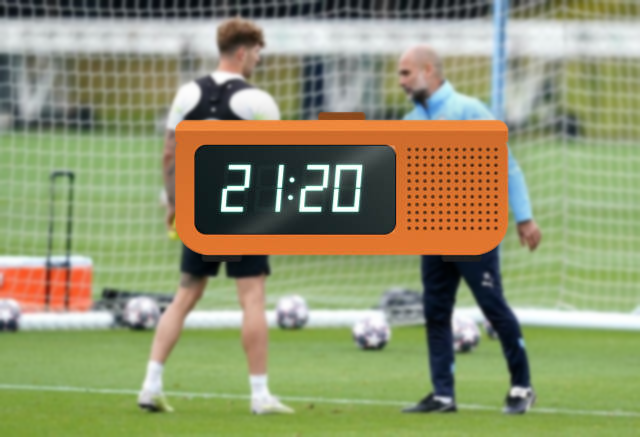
**21:20**
